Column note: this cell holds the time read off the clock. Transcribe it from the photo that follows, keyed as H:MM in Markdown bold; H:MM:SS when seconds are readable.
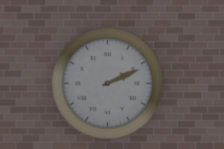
**2:11**
